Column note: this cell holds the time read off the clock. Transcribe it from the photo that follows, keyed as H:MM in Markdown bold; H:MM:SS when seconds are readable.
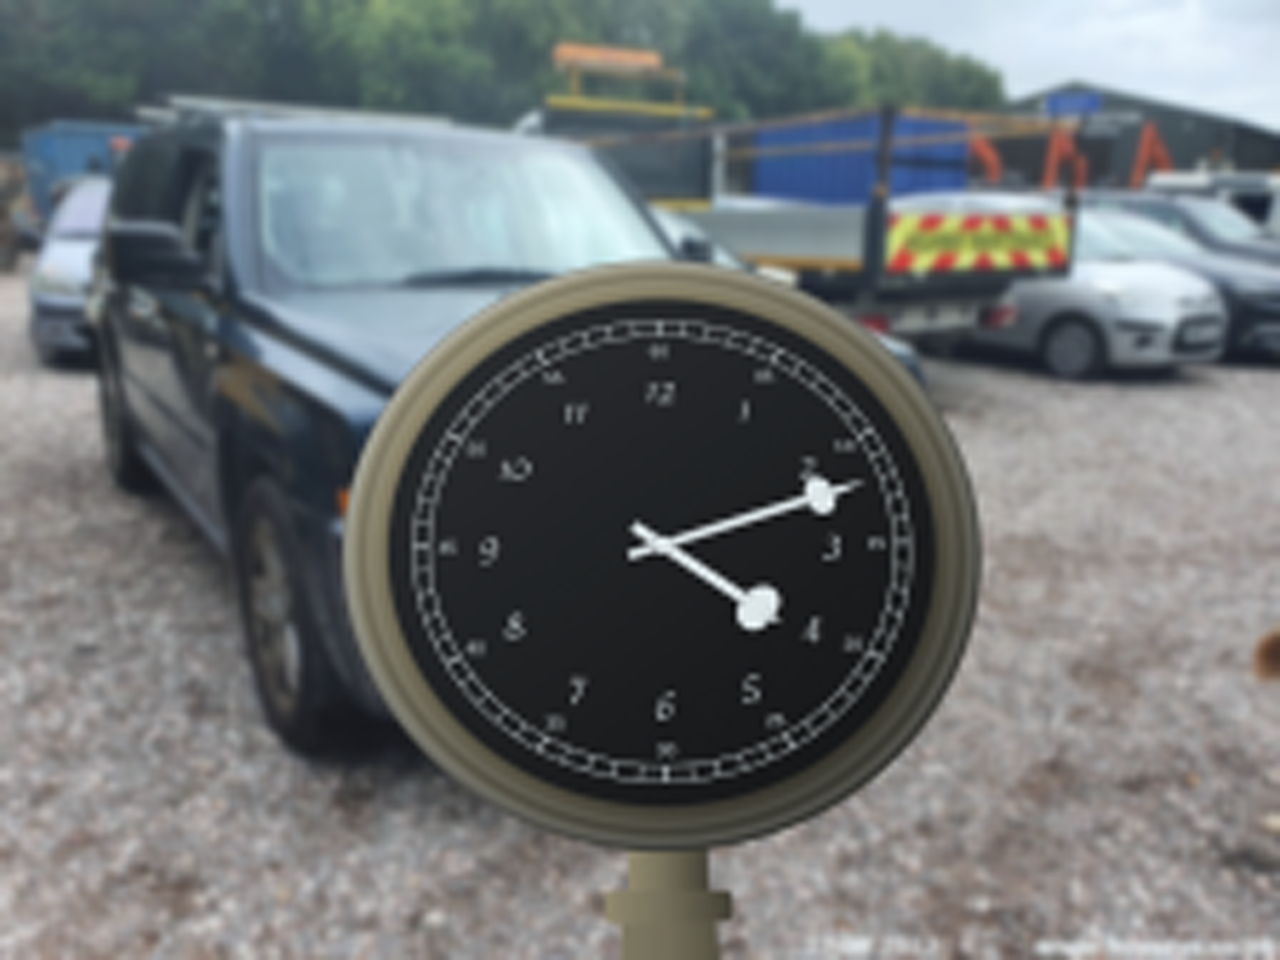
**4:12**
